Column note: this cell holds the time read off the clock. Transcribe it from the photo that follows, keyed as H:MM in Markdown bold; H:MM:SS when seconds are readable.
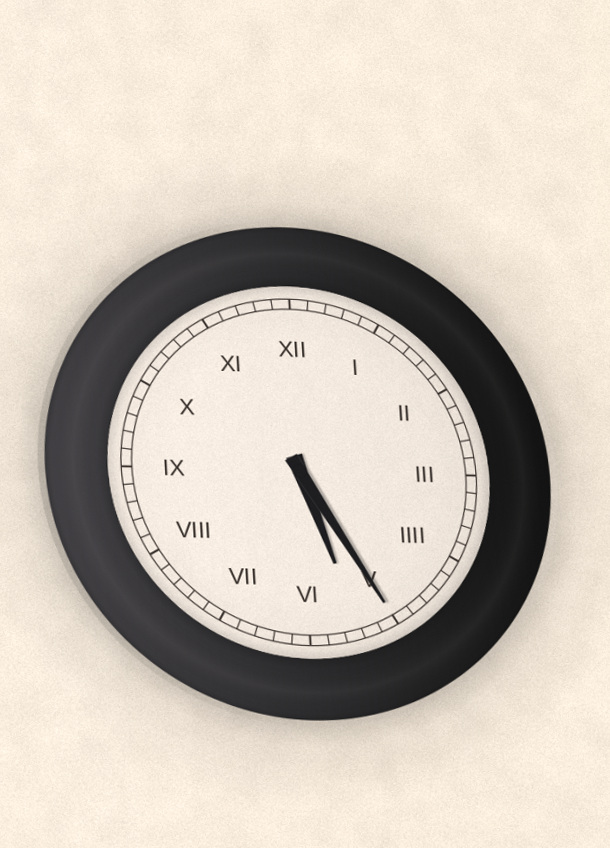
**5:25**
